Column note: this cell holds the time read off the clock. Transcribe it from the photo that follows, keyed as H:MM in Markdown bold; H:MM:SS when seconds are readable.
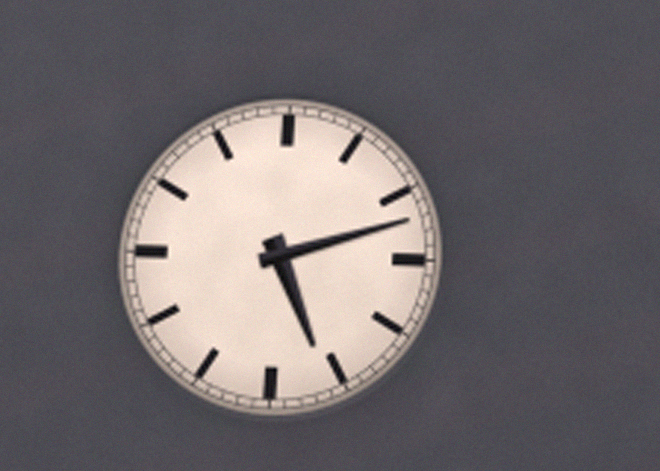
**5:12**
